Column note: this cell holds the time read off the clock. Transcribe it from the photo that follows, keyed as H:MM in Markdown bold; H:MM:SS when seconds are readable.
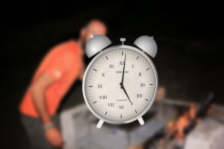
**5:01**
